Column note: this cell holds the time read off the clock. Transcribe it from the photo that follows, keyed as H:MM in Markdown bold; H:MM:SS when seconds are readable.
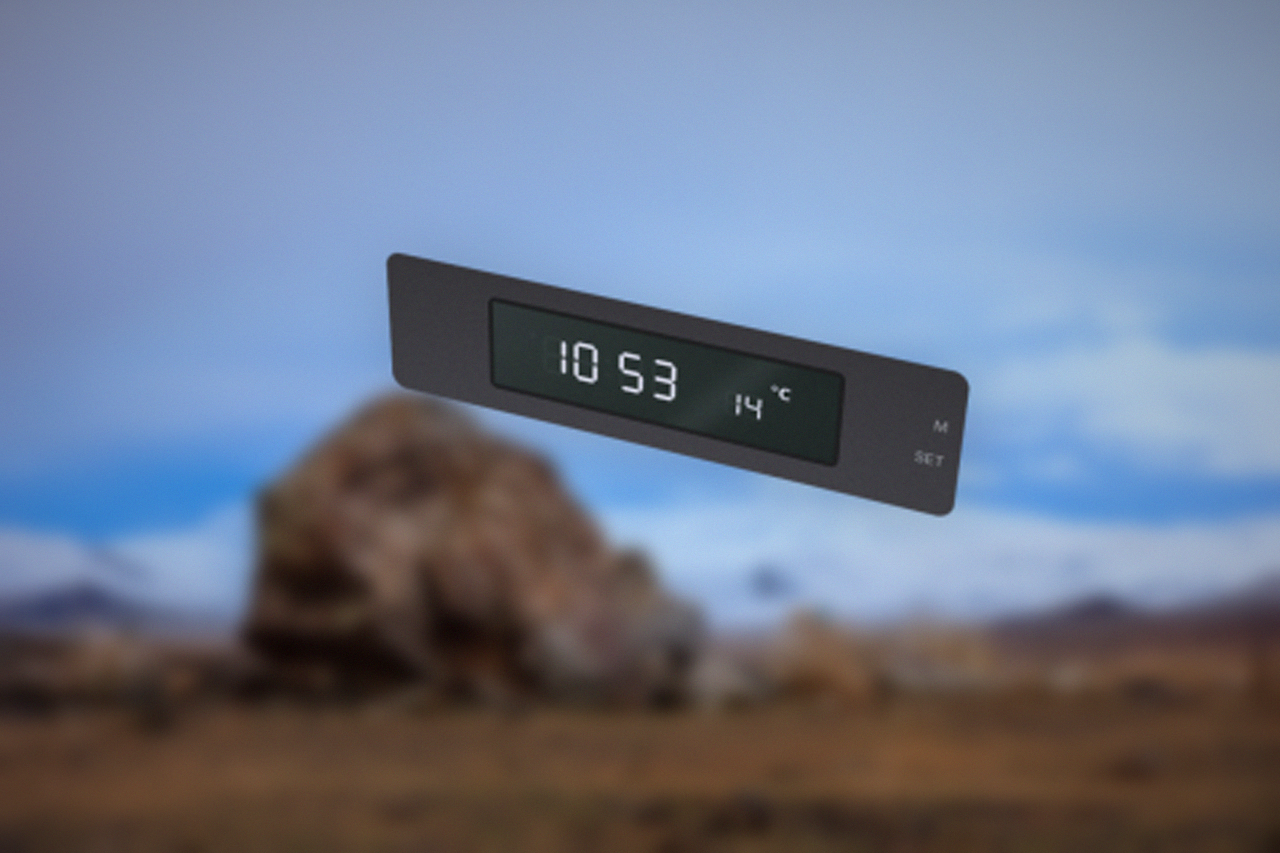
**10:53**
